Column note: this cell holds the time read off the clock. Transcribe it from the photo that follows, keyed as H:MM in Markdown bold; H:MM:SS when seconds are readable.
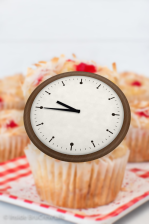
**9:45**
